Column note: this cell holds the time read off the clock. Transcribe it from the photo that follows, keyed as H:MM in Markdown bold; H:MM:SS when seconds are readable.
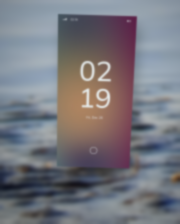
**2:19**
